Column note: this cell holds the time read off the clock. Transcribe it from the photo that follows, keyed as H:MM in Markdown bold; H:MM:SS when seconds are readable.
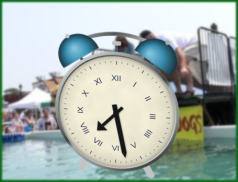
**7:28**
